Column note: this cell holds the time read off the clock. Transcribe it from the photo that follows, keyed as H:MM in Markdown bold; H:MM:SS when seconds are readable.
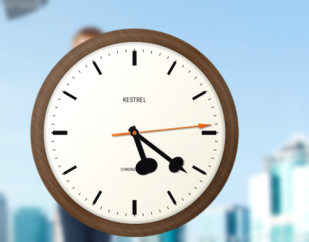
**5:21:14**
